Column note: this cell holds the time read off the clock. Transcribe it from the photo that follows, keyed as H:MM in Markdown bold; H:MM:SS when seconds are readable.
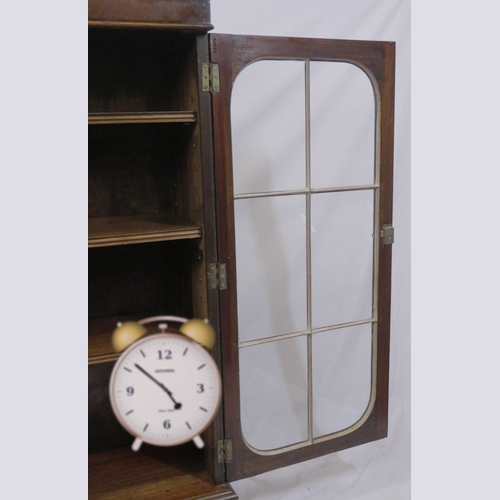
**4:52**
